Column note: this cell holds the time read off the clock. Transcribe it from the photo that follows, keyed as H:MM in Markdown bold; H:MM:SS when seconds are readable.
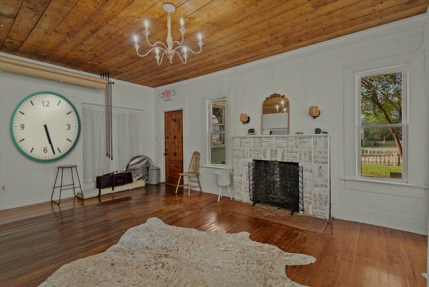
**5:27**
